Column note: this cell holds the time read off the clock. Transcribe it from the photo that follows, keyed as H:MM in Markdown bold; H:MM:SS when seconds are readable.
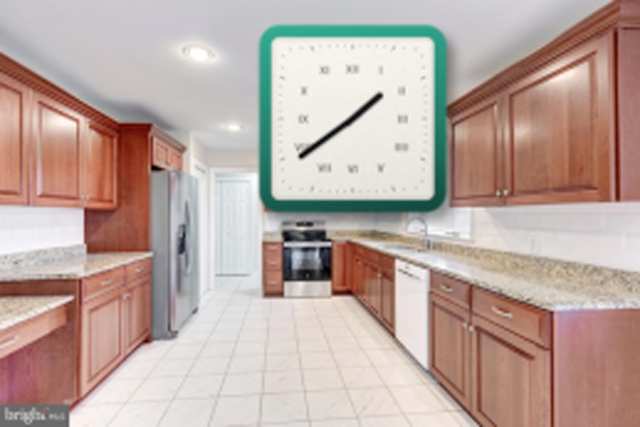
**1:39**
